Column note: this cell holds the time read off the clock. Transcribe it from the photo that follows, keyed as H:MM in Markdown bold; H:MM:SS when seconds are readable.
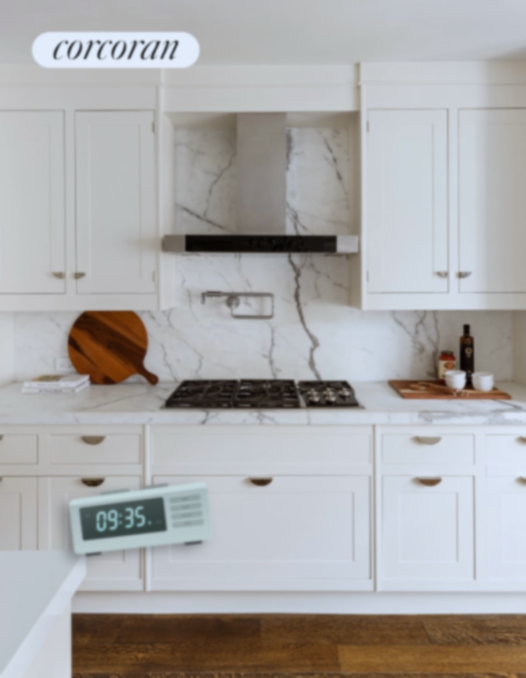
**9:35**
